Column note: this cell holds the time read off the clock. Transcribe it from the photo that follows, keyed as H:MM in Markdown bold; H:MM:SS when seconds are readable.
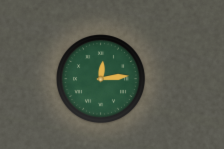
**12:14**
